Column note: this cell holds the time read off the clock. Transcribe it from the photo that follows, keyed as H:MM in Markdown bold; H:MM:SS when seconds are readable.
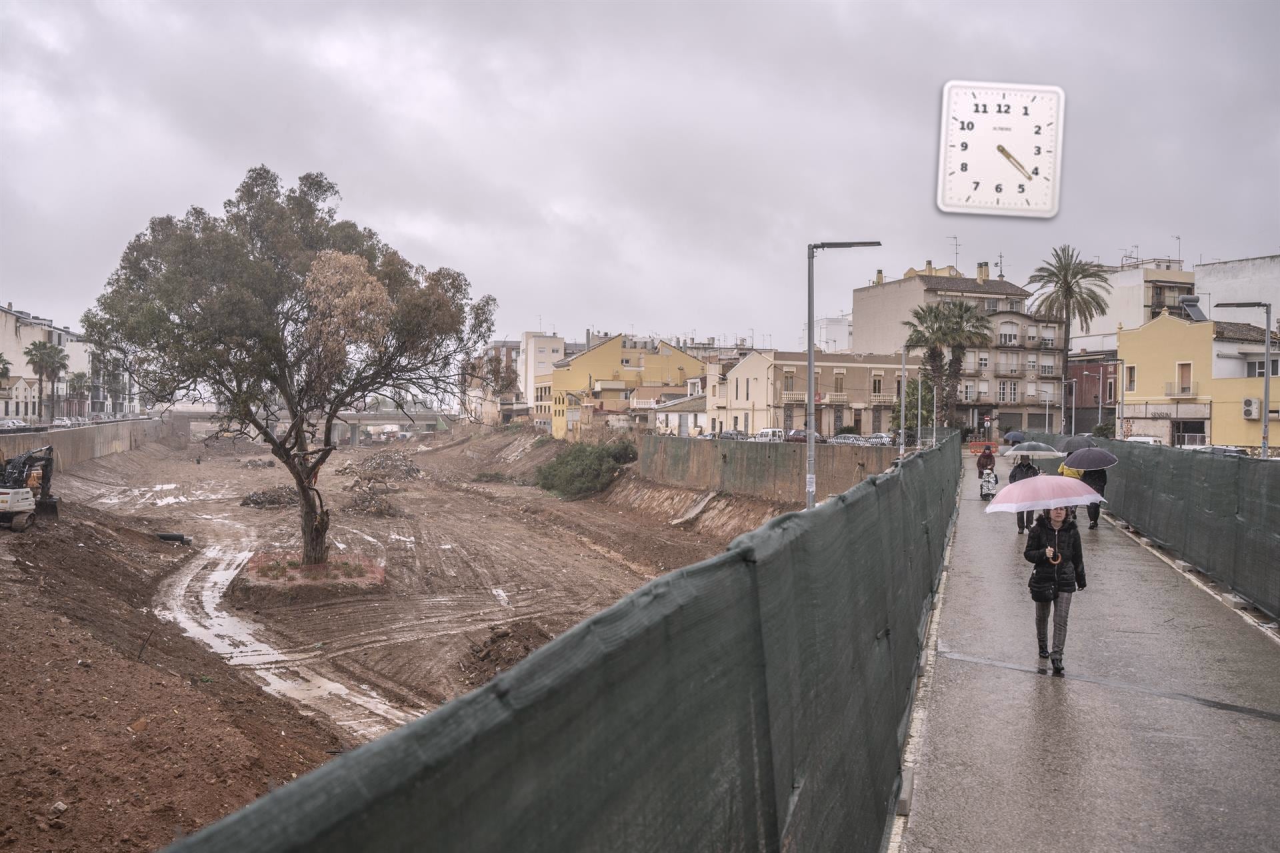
**4:22**
